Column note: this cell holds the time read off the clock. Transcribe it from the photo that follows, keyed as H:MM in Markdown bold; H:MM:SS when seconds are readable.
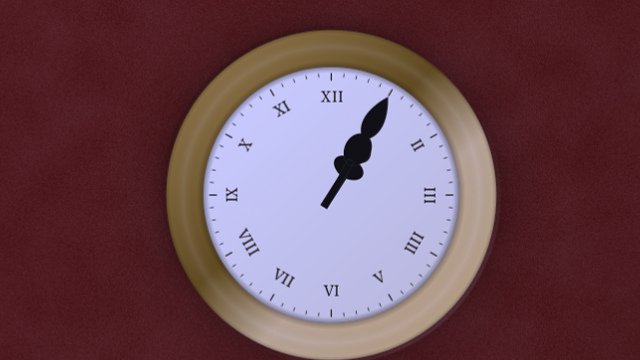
**1:05**
